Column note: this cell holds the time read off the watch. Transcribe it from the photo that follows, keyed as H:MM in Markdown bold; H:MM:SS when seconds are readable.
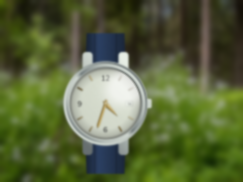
**4:33**
